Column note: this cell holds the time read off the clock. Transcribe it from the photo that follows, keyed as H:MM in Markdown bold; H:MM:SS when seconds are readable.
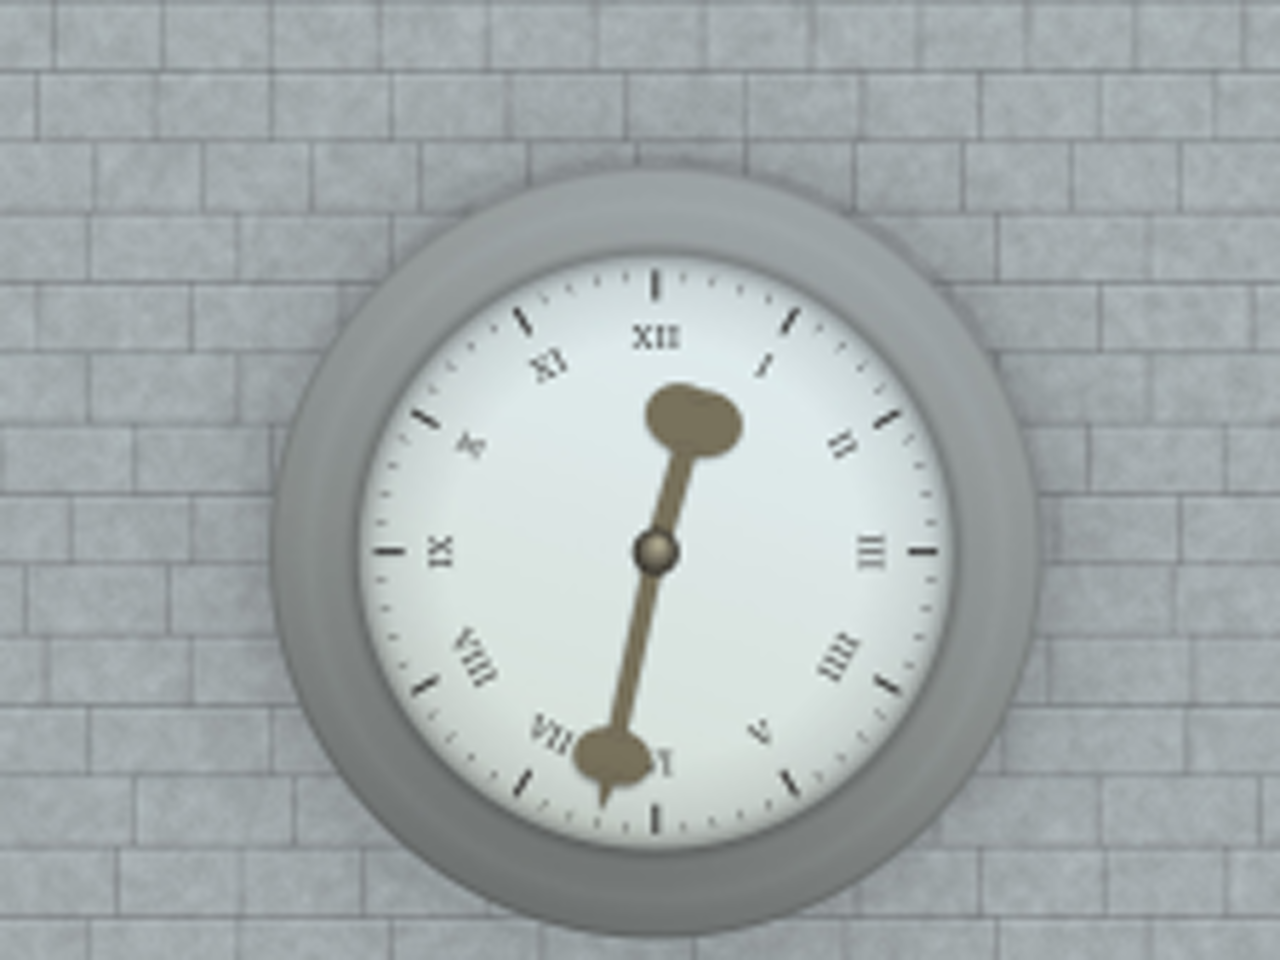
**12:32**
